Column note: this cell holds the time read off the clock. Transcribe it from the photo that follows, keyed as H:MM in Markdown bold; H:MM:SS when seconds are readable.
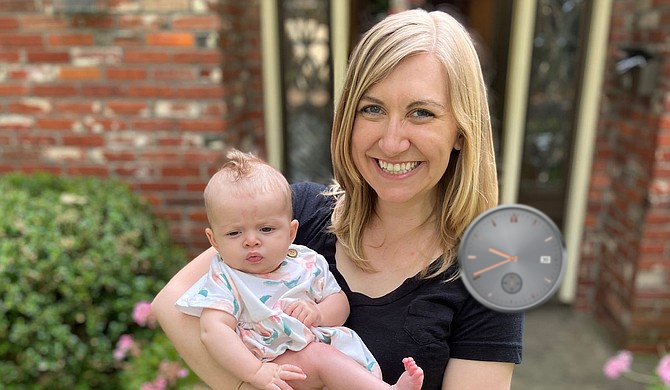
**9:41**
